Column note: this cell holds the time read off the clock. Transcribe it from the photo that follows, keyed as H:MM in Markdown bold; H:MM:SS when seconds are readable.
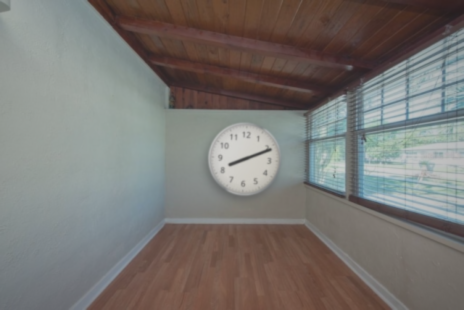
**8:11**
